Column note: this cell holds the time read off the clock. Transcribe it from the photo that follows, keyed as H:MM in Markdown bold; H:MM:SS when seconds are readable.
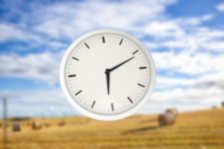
**6:11**
